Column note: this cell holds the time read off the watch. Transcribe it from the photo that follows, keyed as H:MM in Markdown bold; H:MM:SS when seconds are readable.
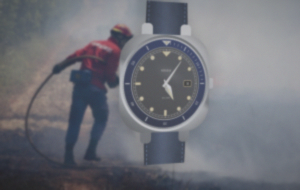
**5:06**
